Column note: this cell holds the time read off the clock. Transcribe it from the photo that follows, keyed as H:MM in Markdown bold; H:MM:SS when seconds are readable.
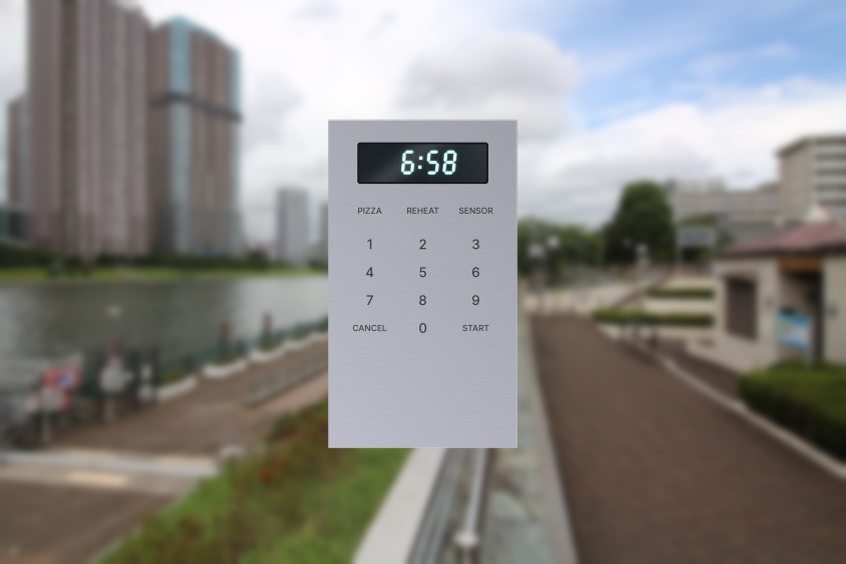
**6:58**
